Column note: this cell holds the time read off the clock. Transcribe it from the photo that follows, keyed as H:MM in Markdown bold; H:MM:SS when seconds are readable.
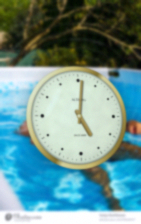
**5:01**
